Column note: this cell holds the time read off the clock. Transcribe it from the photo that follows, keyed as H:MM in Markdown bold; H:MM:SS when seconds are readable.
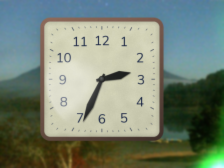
**2:34**
